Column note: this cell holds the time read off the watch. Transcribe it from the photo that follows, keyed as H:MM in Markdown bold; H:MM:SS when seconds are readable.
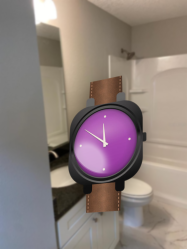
**11:51**
